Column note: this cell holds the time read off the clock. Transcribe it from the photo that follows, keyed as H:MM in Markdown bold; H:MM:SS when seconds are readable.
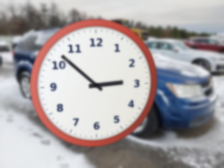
**2:52**
